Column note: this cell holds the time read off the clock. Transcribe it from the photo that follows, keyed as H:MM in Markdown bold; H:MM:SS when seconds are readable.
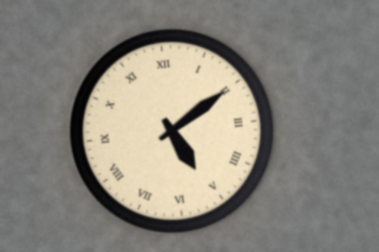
**5:10**
